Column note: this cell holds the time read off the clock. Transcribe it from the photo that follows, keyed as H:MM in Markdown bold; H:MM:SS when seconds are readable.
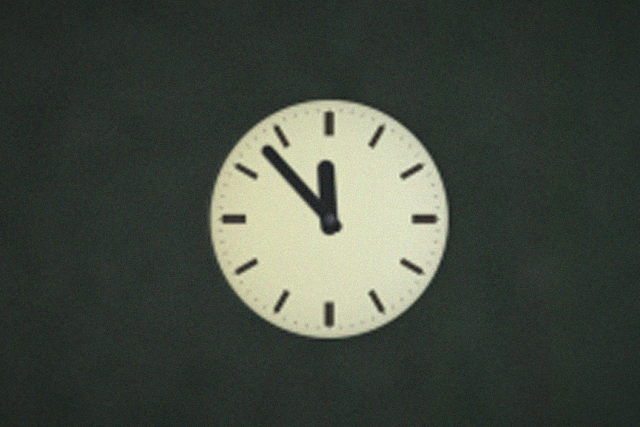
**11:53**
